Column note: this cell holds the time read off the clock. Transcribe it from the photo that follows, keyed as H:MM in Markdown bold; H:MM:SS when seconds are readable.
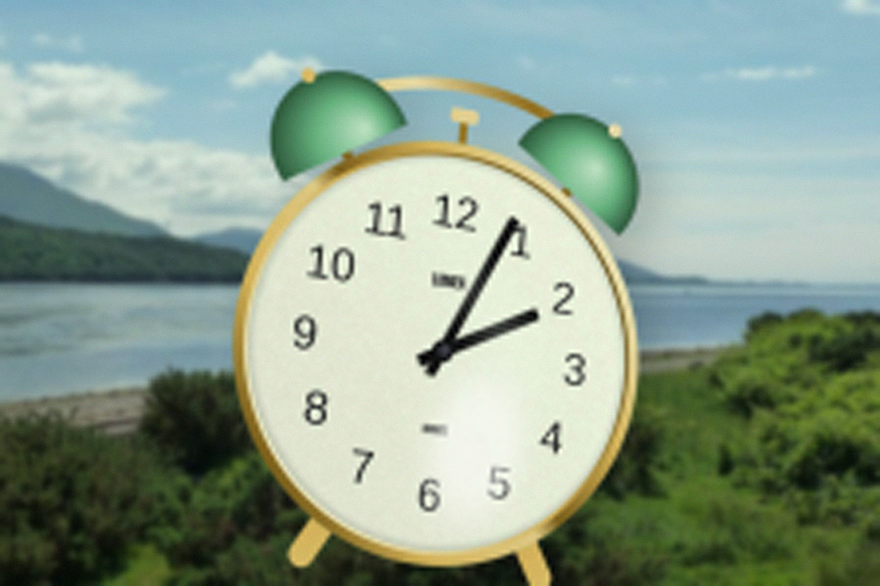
**2:04**
